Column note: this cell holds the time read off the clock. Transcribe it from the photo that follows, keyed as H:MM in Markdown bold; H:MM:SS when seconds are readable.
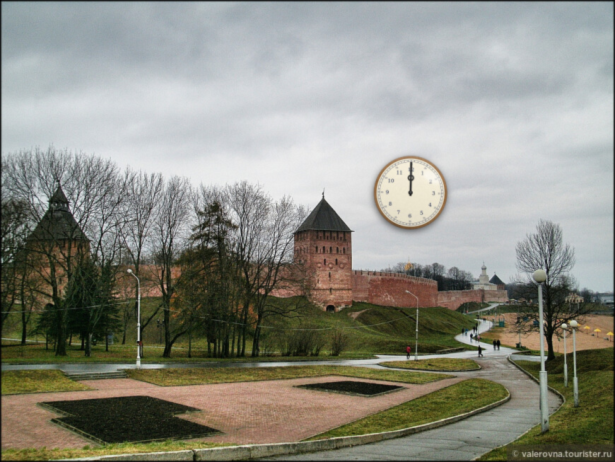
**12:00**
